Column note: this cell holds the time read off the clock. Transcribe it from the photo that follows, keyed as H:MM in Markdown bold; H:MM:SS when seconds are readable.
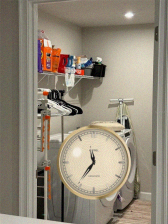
**11:36**
